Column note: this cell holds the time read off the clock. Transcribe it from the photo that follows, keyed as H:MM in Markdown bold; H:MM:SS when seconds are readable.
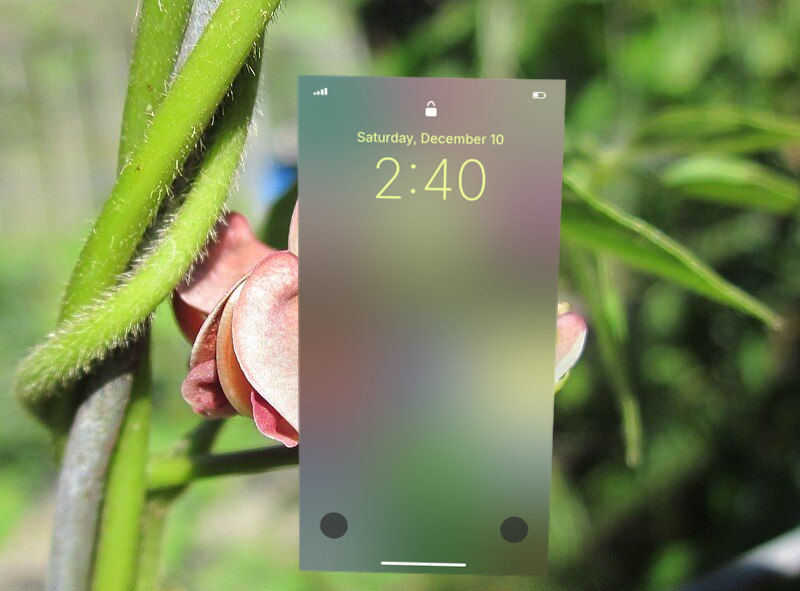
**2:40**
